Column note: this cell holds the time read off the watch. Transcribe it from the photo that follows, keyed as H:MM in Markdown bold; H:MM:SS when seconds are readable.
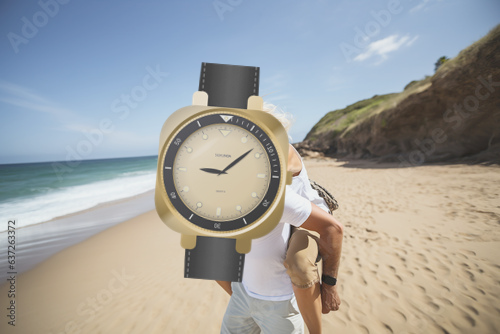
**9:08**
